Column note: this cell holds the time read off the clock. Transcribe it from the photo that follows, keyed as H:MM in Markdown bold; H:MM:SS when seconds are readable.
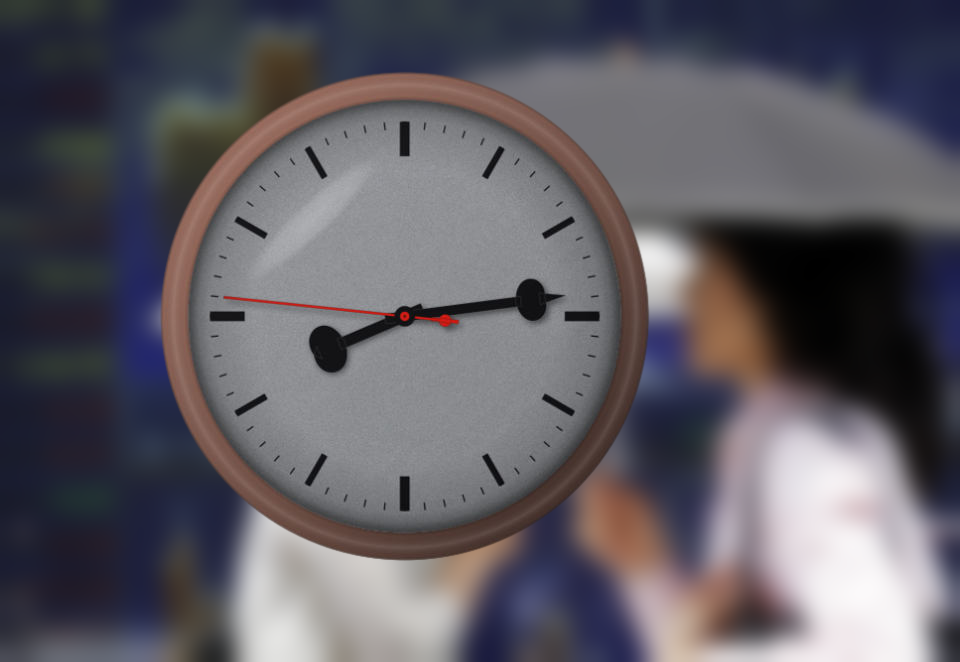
**8:13:46**
